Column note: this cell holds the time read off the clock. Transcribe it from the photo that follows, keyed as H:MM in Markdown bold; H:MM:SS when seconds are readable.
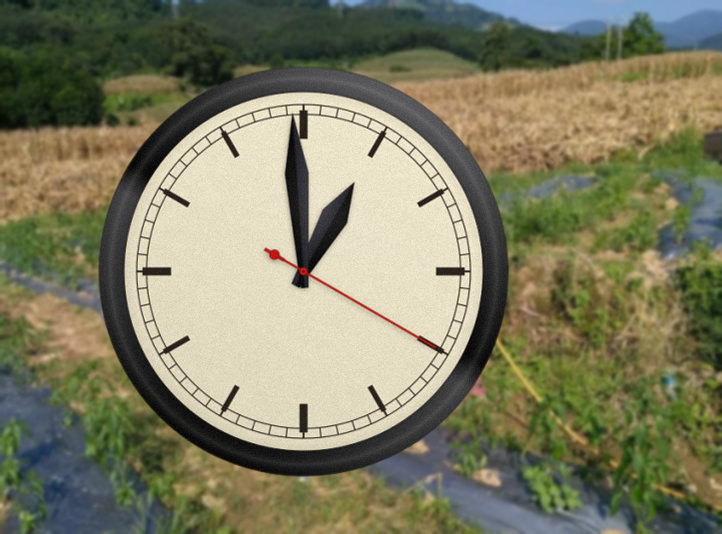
**12:59:20**
